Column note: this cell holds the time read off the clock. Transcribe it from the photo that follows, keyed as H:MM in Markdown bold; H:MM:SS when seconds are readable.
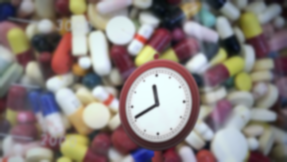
**11:41**
